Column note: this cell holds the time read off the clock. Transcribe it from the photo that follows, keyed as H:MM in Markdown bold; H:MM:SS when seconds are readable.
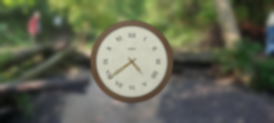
**4:39**
